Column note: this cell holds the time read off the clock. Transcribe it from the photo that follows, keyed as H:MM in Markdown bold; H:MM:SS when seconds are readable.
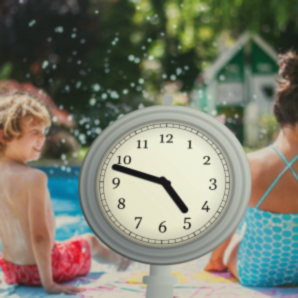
**4:48**
